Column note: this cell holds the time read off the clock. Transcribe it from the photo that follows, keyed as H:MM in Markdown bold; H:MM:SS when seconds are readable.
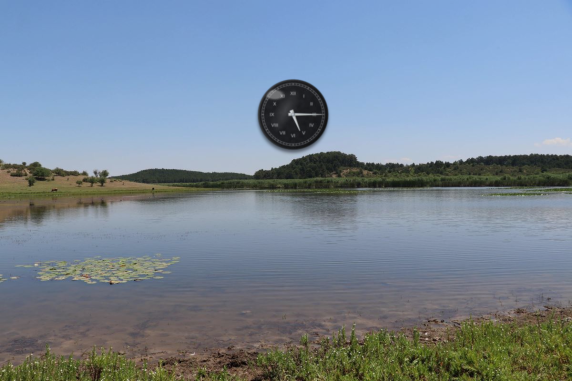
**5:15**
